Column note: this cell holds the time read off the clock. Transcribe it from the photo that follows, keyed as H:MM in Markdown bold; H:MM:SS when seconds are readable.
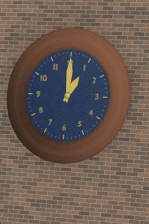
**1:00**
